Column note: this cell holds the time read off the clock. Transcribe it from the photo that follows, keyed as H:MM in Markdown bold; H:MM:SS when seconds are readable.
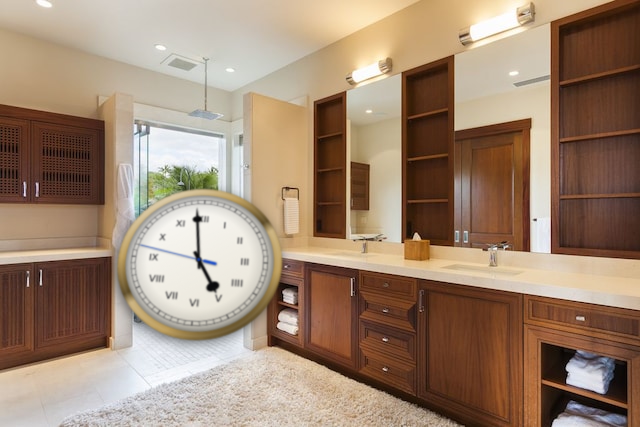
**4:58:47**
